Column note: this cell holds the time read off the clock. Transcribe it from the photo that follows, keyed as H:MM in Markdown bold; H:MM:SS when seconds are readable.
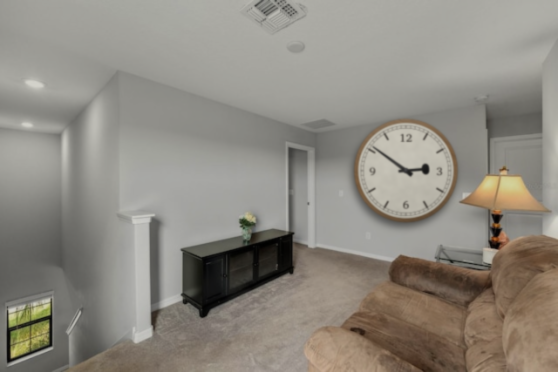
**2:51**
